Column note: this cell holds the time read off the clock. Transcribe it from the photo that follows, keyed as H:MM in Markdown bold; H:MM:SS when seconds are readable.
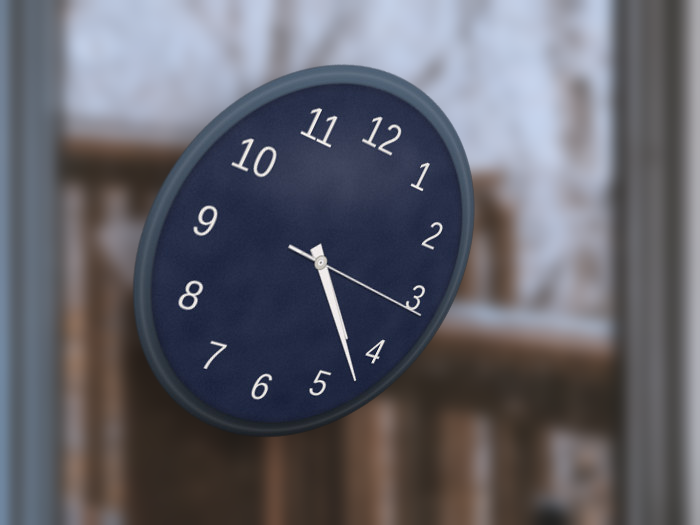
**4:22:16**
